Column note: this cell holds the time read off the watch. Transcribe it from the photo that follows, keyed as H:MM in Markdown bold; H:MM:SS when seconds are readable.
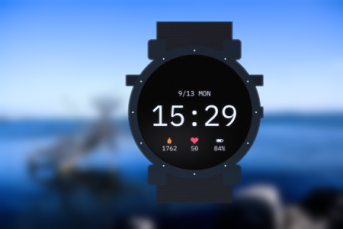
**15:29**
